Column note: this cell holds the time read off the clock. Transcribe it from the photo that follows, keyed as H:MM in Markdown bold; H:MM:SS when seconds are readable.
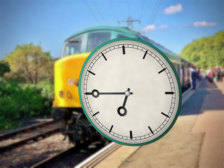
**6:45**
